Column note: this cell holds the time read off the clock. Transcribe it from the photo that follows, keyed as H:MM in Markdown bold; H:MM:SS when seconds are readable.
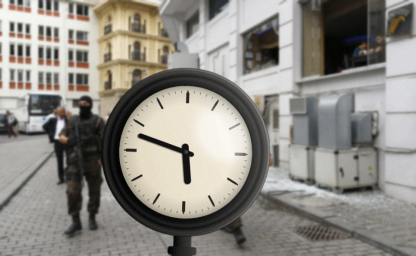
**5:48**
